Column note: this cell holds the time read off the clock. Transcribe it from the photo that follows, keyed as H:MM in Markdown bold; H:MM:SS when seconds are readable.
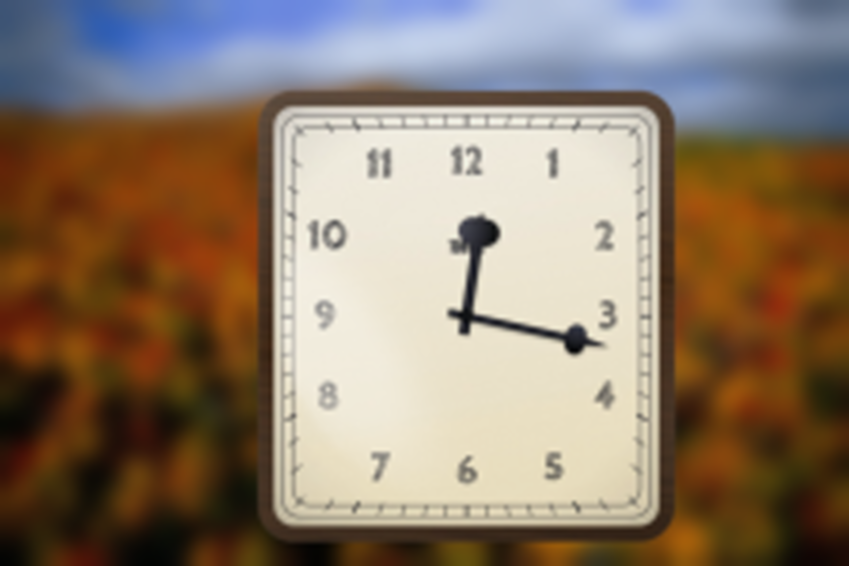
**12:17**
